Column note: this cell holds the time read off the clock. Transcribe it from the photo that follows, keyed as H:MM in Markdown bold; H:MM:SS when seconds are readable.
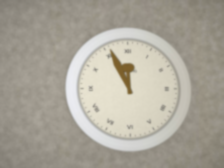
**11:56**
